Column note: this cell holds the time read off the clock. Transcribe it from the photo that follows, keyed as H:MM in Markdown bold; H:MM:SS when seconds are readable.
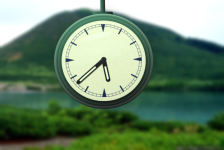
**5:38**
